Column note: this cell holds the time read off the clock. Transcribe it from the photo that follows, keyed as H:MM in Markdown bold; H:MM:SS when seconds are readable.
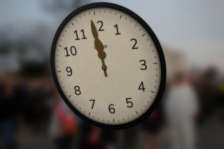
**11:59**
